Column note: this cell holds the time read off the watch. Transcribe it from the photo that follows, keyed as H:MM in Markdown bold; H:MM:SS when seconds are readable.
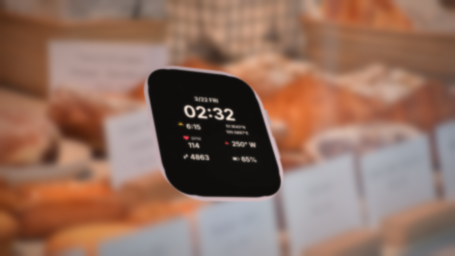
**2:32**
